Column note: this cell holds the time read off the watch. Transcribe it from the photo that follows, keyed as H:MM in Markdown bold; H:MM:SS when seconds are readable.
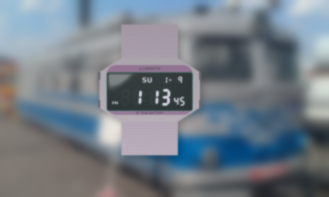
**1:13**
